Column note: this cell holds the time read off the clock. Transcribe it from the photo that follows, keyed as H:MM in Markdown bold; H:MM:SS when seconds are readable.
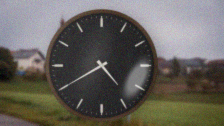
**4:40**
